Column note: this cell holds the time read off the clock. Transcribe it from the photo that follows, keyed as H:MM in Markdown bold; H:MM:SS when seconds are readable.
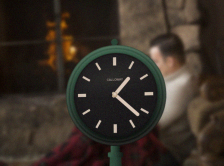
**1:22**
